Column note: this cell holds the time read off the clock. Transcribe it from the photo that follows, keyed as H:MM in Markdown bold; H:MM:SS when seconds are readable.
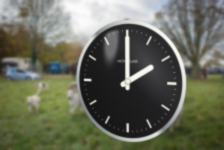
**2:00**
